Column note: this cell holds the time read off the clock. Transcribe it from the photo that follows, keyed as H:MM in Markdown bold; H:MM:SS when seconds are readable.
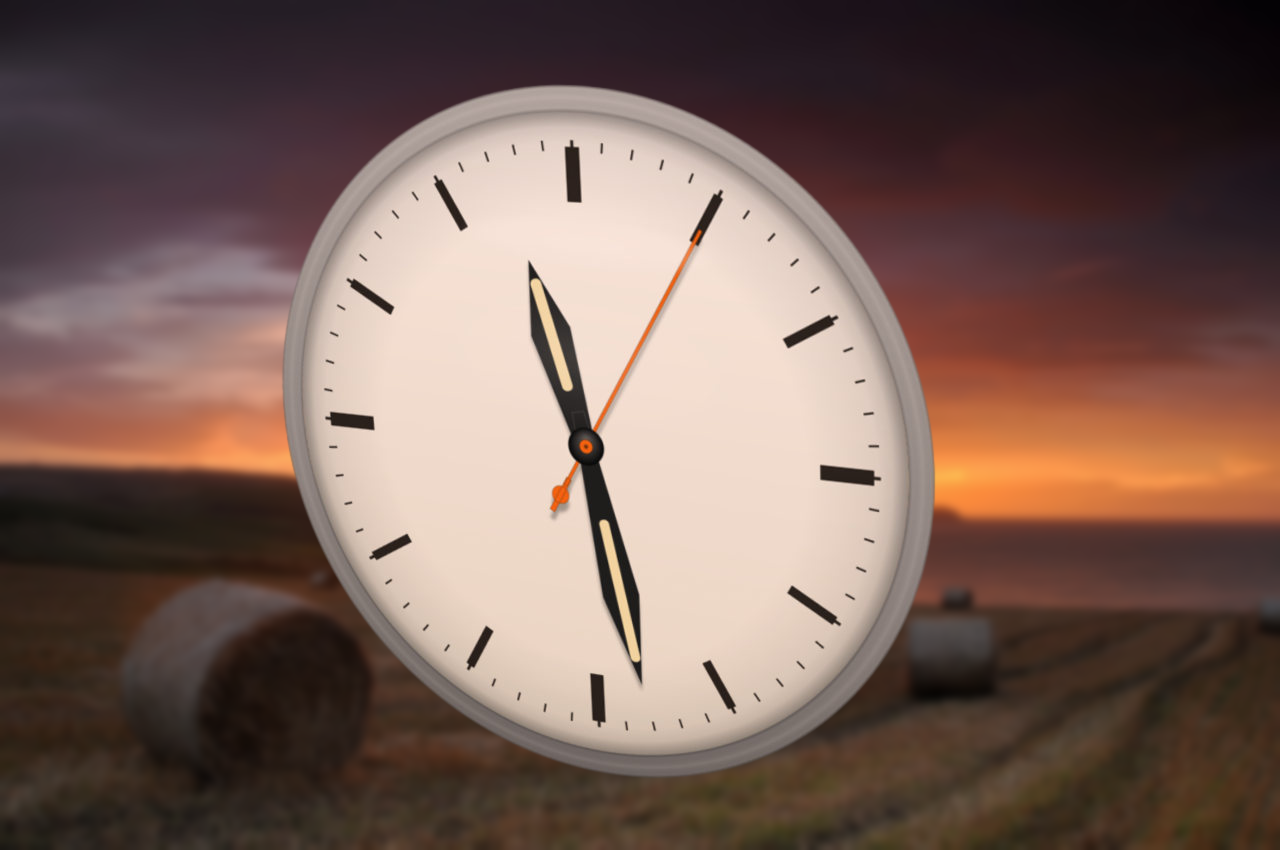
**11:28:05**
